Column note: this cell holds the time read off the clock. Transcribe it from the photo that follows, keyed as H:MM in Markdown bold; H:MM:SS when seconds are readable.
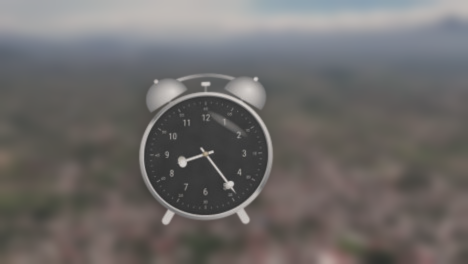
**8:24**
